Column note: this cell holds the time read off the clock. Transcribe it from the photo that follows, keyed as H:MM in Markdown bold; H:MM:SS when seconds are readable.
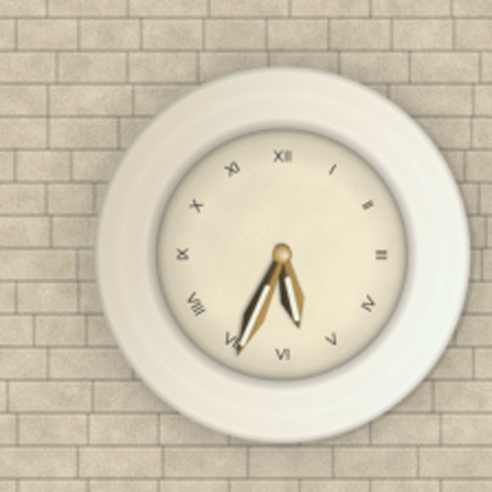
**5:34**
